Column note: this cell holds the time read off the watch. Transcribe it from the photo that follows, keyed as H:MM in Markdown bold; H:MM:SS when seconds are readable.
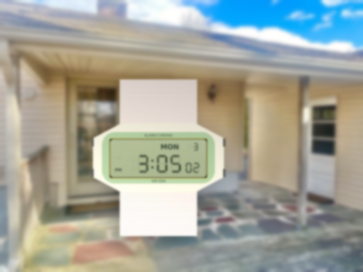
**3:05**
